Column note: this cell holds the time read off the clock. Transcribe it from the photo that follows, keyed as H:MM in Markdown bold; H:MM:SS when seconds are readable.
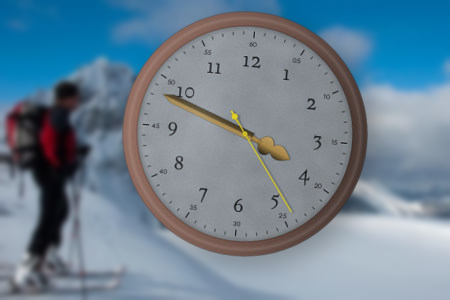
**3:48:24**
